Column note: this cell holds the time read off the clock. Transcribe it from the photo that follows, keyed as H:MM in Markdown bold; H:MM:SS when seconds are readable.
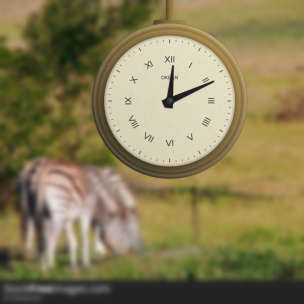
**12:11**
